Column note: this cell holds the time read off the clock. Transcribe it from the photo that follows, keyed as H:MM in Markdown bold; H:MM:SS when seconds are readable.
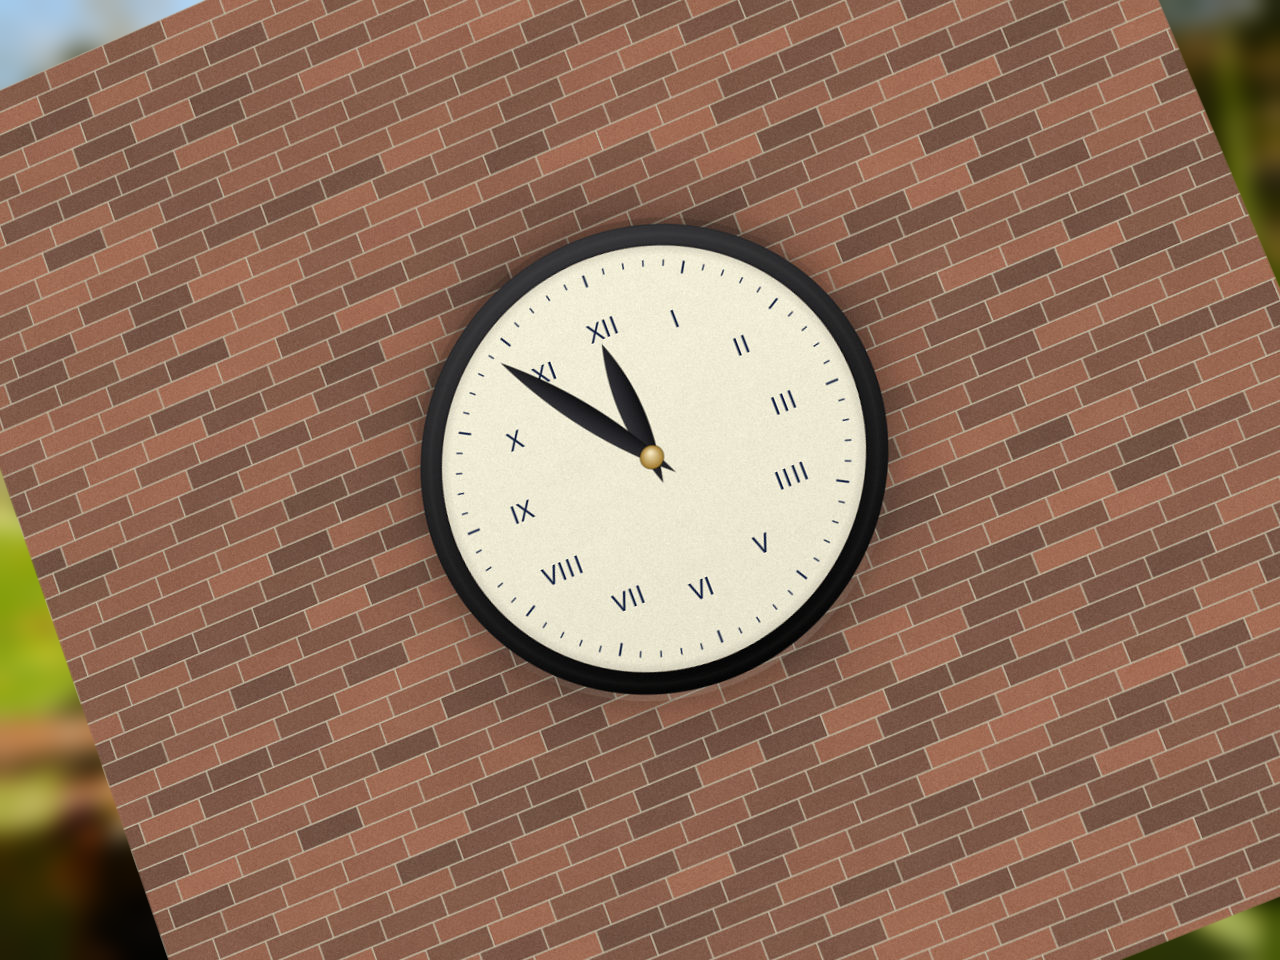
**11:54**
